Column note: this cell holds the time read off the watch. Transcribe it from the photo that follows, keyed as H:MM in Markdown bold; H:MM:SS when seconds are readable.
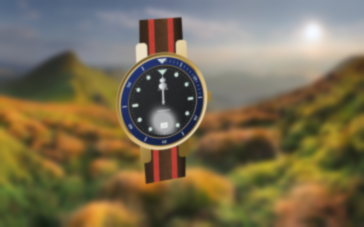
**12:00**
